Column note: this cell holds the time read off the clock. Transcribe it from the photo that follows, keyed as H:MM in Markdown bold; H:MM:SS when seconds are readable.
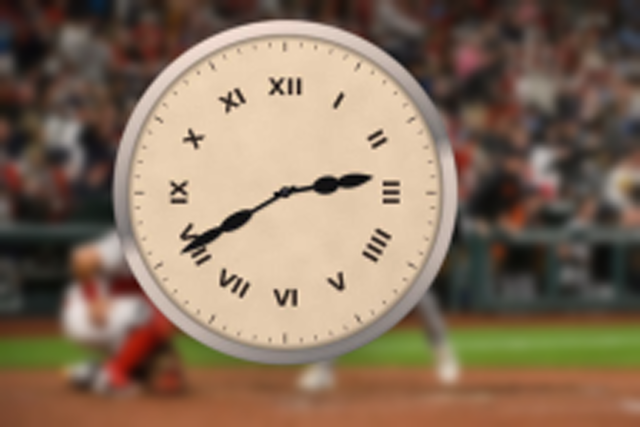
**2:40**
